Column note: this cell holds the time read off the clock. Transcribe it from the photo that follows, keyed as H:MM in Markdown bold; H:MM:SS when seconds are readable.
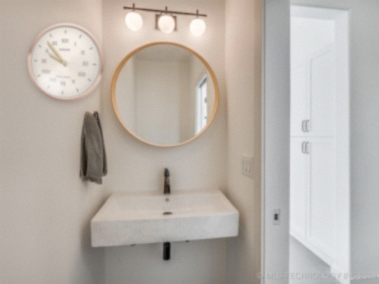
**9:53**
